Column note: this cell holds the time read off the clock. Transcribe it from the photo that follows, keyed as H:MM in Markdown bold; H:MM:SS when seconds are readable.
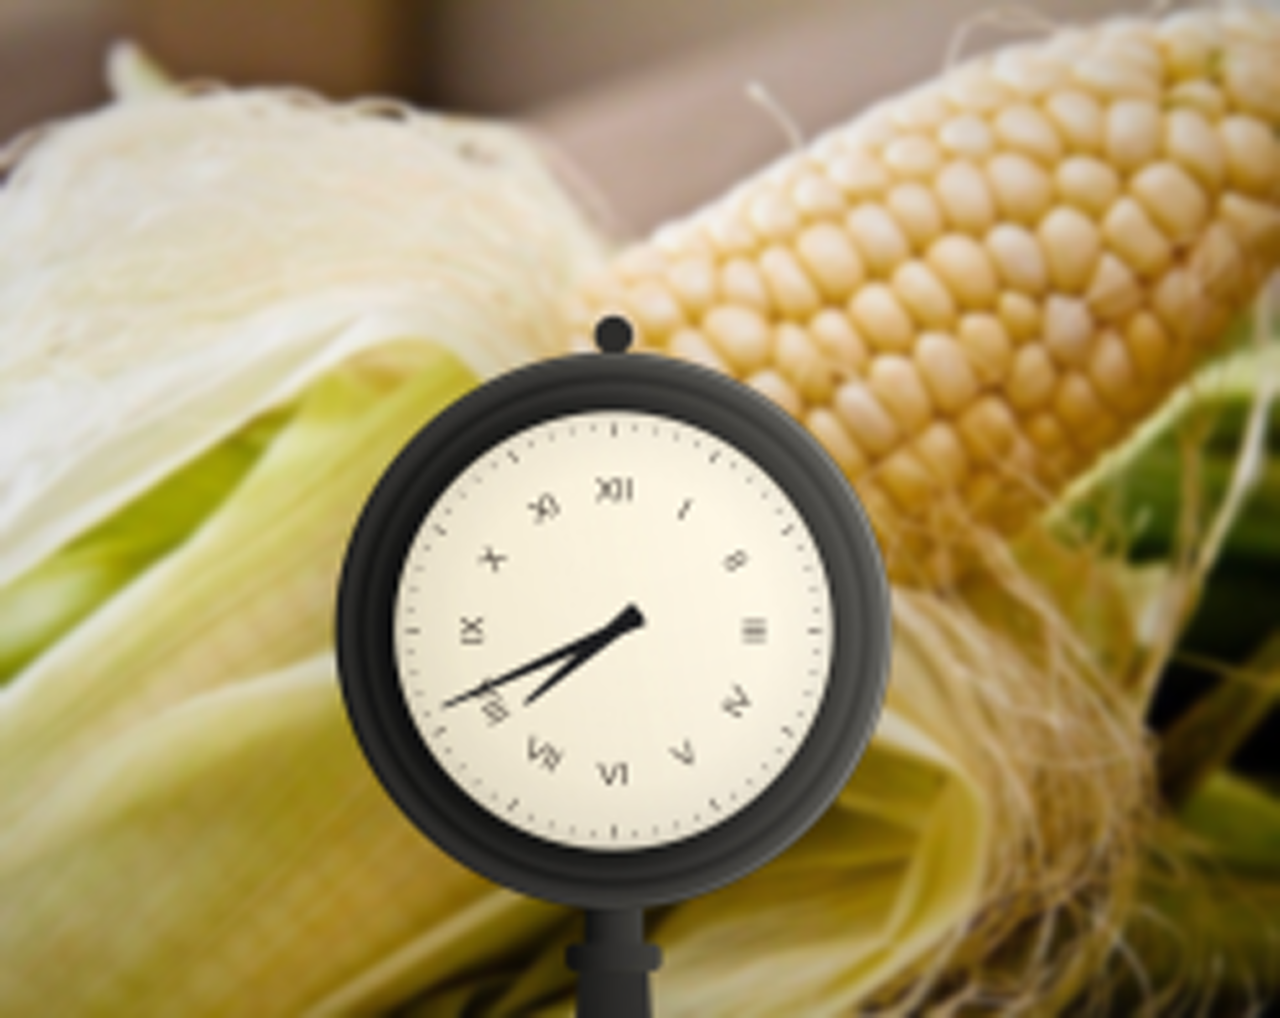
**7:41**
